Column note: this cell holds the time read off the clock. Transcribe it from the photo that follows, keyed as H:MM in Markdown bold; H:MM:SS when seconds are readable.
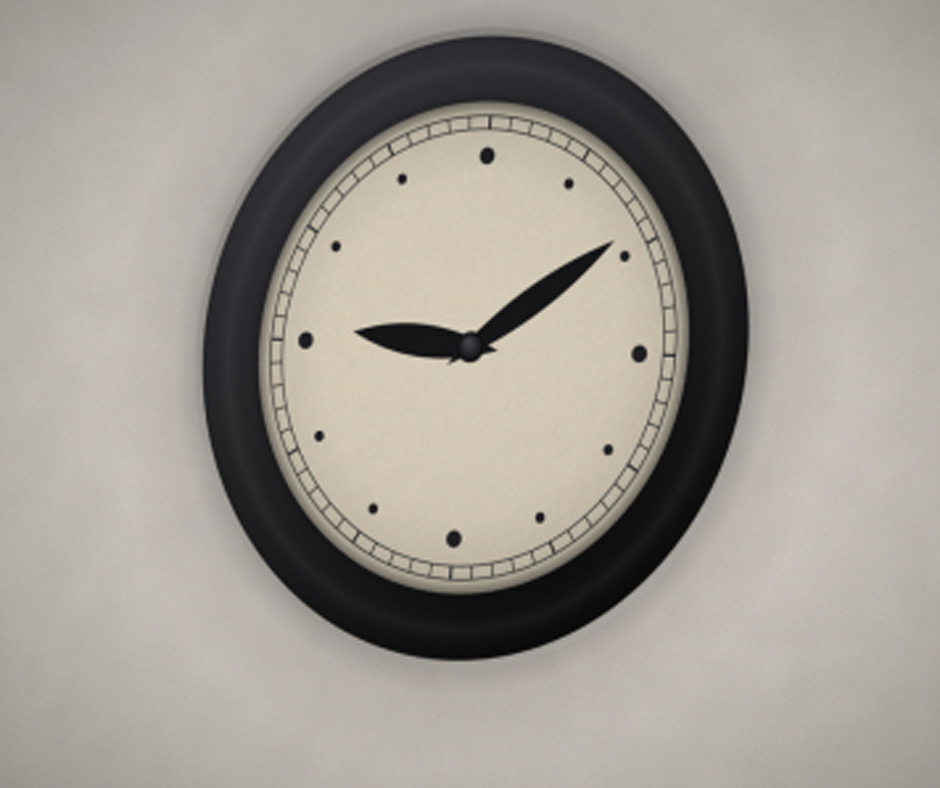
**9:09**
